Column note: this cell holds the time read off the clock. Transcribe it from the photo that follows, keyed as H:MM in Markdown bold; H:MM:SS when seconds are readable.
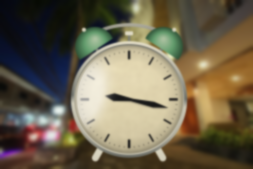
**9:17**
